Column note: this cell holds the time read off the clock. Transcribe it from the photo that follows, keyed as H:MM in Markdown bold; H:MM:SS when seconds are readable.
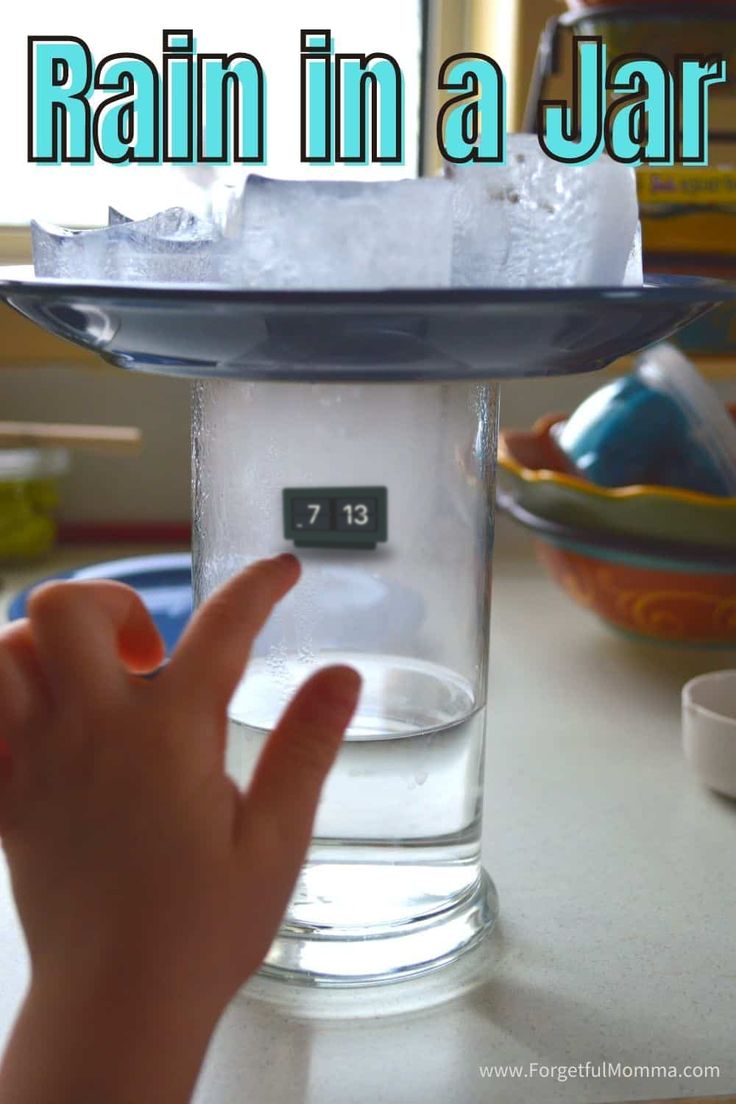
**7:13**
